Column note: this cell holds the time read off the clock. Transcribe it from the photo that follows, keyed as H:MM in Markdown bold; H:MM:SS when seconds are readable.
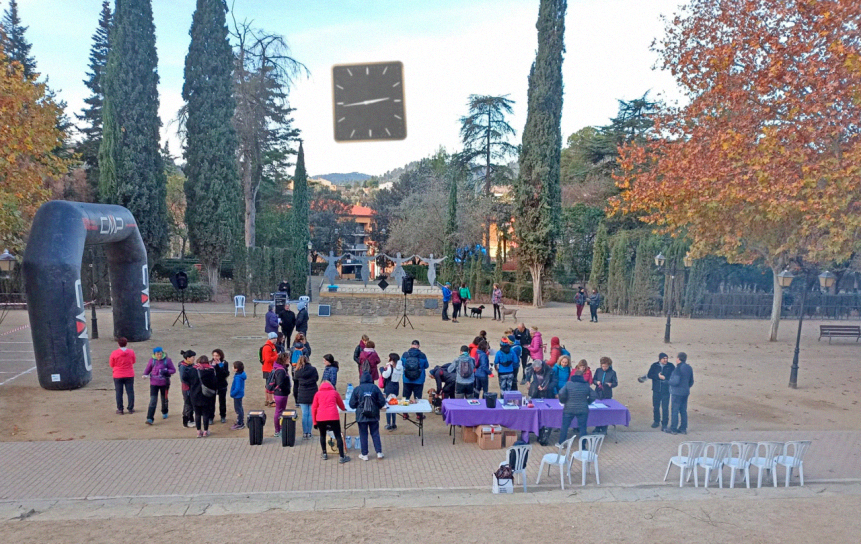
**2:44**
